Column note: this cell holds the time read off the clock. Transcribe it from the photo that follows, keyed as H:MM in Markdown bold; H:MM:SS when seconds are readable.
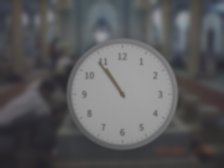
**10:54**
